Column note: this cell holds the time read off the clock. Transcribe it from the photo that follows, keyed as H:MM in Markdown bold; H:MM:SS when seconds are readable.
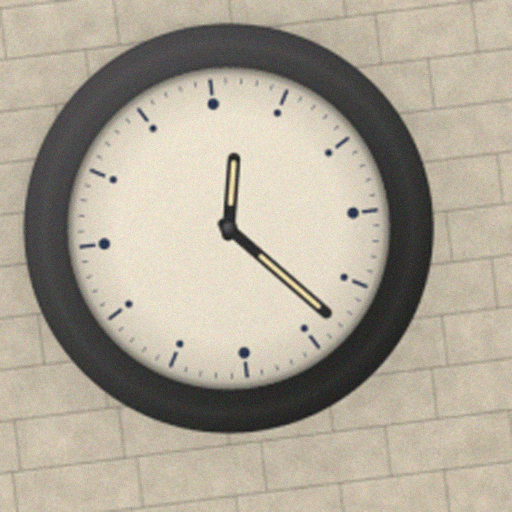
**12:23**
